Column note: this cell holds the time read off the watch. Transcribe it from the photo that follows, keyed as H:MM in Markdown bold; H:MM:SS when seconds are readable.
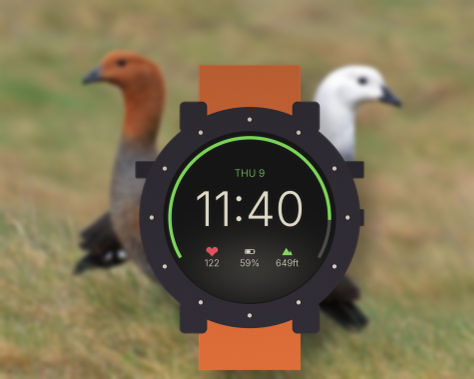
**11:40**
